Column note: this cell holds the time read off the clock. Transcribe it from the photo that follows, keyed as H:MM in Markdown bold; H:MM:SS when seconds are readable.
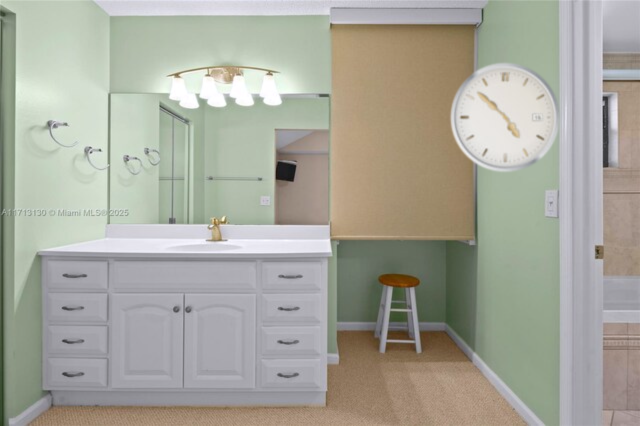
**4:52**
